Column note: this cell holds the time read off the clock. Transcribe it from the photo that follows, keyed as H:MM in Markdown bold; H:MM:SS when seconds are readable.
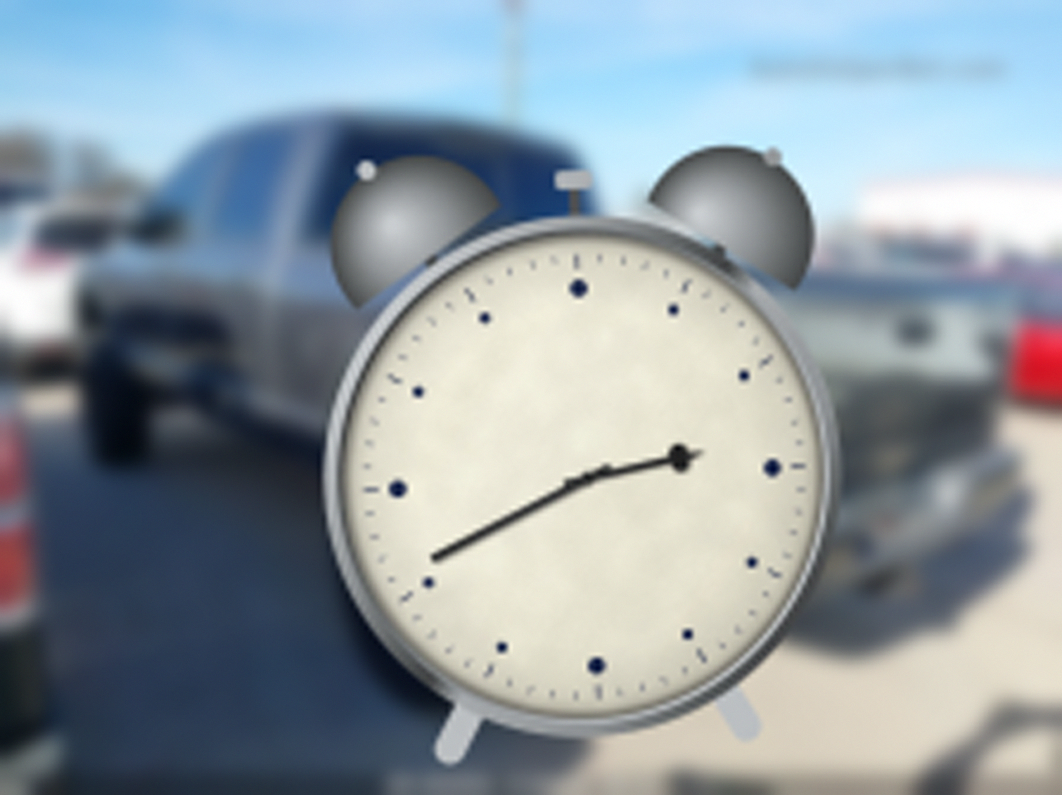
**2:41**
